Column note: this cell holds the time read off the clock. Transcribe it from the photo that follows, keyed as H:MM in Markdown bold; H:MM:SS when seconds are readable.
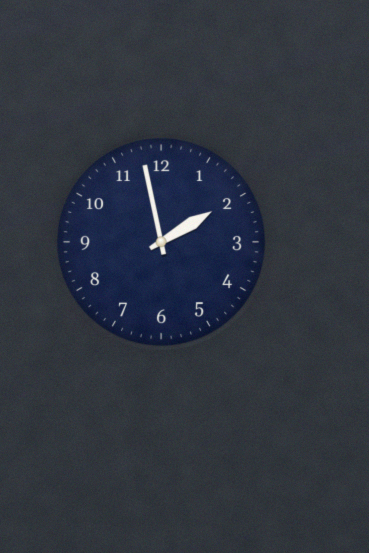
**1:58**
